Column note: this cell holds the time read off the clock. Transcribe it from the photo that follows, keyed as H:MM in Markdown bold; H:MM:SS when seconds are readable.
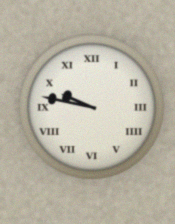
**9:47**
